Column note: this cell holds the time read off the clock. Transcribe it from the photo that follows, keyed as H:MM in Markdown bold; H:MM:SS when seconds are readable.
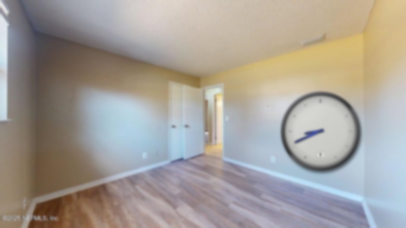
**8:41**
